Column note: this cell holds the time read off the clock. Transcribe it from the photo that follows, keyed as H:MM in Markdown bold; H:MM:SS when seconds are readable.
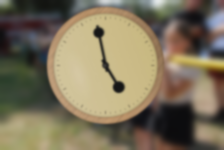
**4:58**
